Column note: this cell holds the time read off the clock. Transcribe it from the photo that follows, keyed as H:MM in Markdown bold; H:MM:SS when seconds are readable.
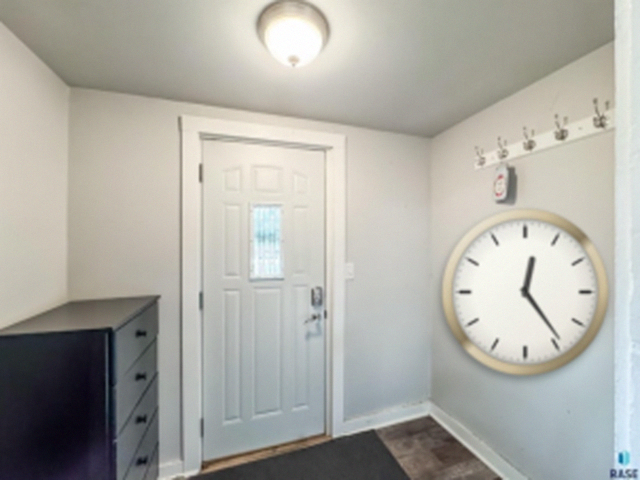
**12:24**
